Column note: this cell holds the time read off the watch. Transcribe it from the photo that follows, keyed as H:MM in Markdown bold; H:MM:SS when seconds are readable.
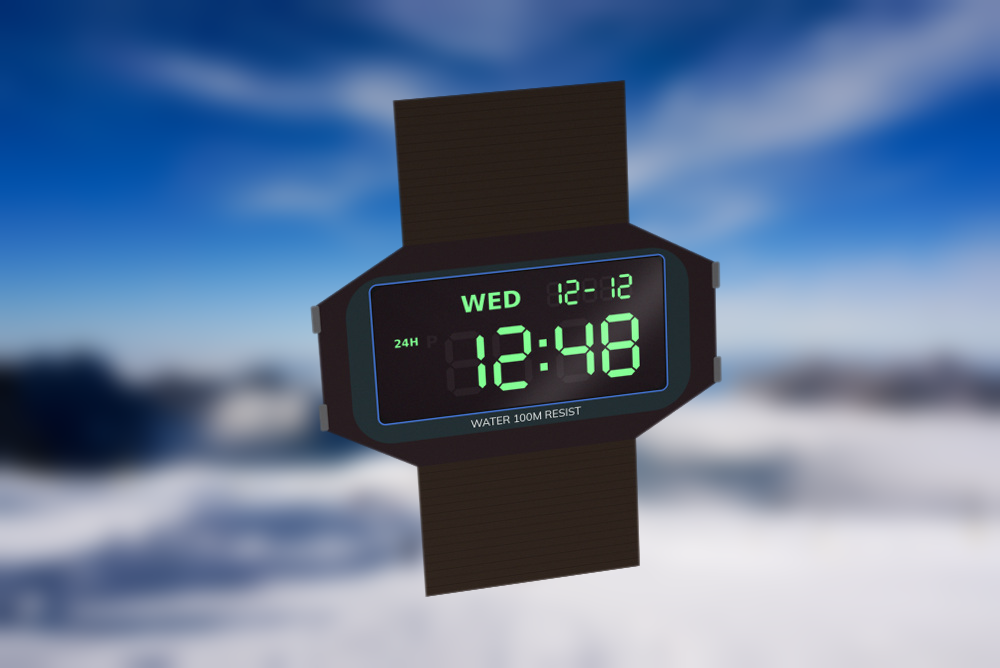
**12:48**
